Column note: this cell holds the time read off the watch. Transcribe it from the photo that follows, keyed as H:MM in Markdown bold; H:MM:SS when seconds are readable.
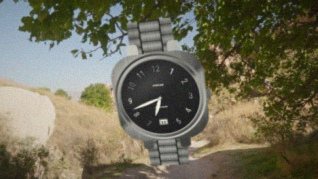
**6:42**
